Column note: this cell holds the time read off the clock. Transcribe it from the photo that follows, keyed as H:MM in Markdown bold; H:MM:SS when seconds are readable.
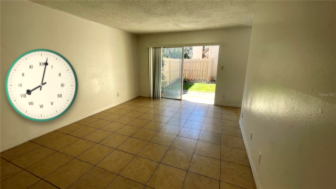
**8:02**
